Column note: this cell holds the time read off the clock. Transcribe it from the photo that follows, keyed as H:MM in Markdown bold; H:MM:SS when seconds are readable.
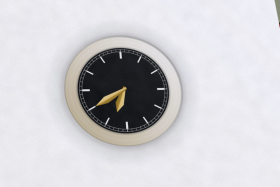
**6:40**
